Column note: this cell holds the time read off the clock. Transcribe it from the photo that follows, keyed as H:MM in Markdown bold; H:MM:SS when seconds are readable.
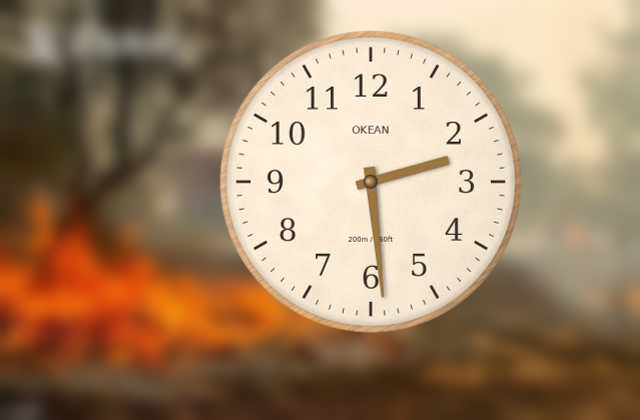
**2:29**
